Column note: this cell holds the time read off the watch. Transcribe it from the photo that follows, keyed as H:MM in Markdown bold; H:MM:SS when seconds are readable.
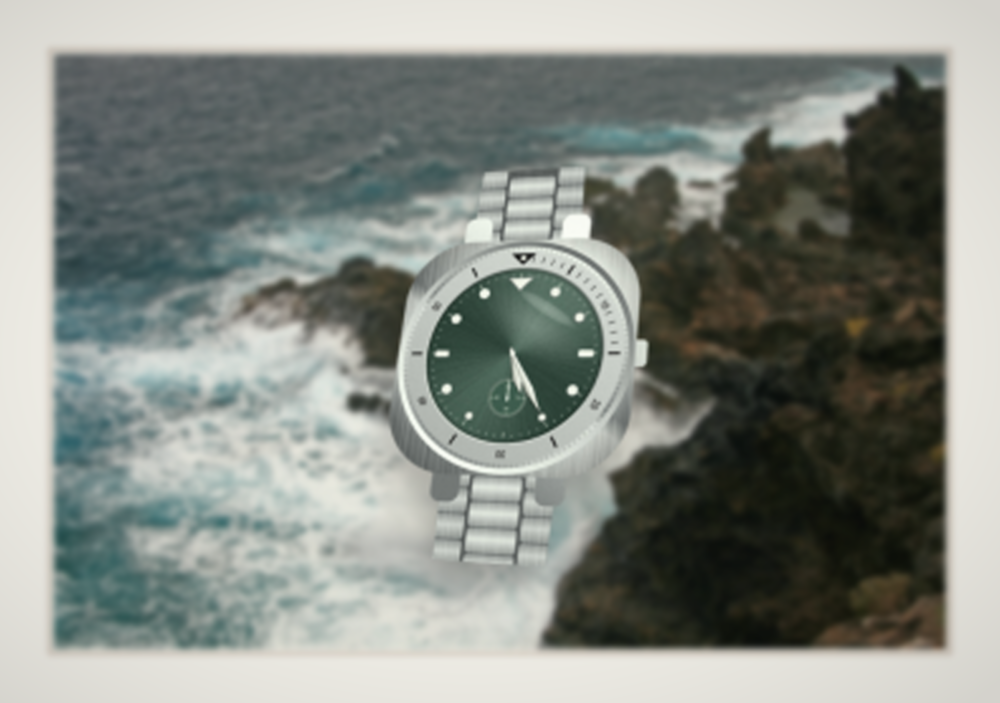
**5:25**
